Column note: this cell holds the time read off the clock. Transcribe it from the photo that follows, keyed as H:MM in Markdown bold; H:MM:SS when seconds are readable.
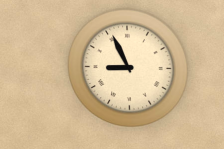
**8:56**
